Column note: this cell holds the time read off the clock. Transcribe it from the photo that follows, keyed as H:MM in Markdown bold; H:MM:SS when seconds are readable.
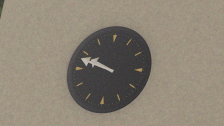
**9:48**
